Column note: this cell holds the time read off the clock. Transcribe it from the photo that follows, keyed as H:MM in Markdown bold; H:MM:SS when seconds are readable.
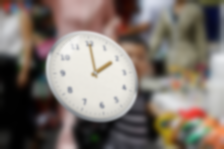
**2:00**
